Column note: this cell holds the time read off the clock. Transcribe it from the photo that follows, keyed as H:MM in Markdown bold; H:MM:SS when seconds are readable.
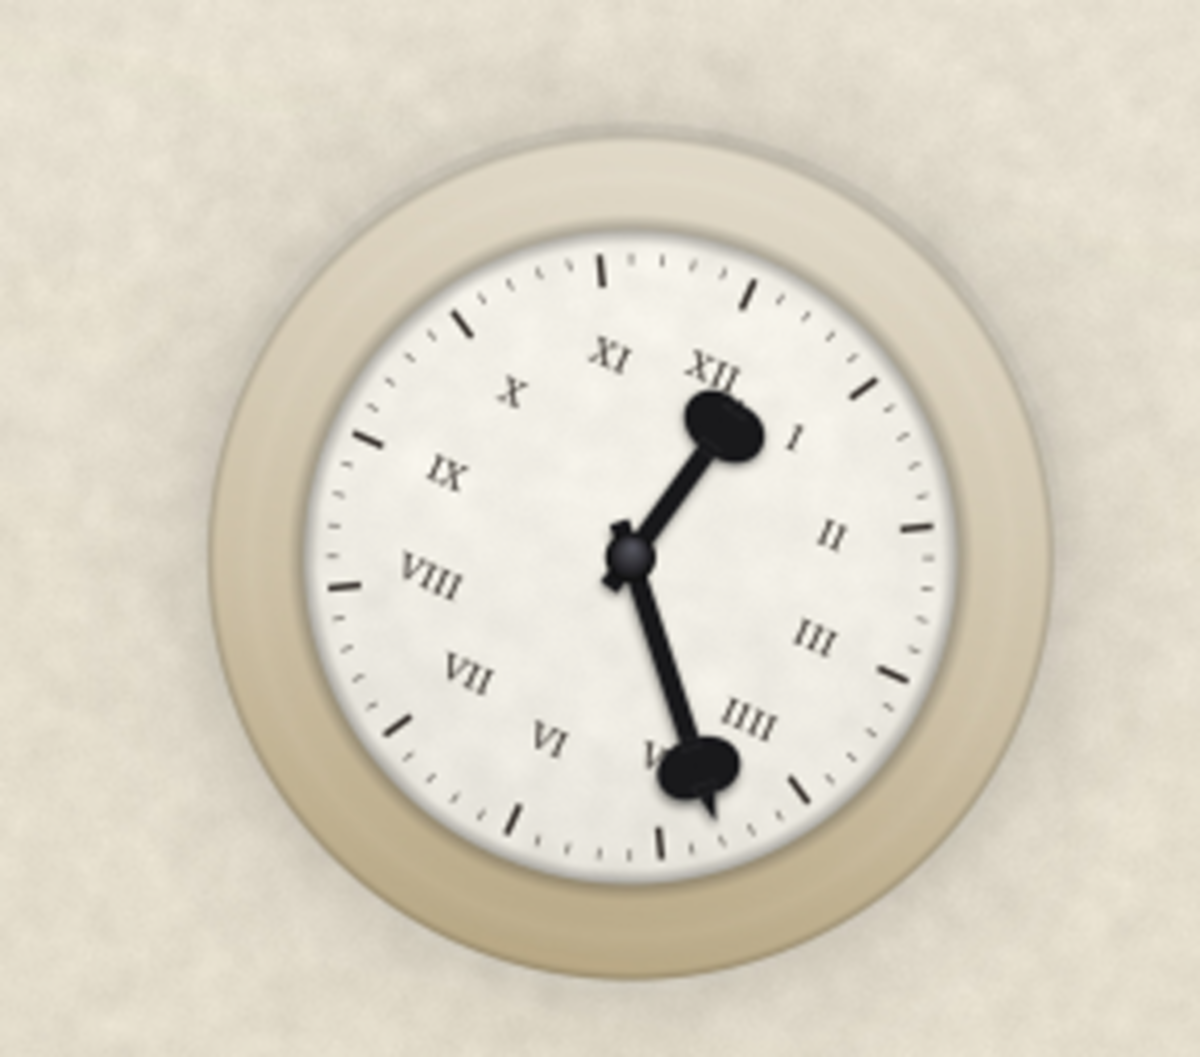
**12:23**
